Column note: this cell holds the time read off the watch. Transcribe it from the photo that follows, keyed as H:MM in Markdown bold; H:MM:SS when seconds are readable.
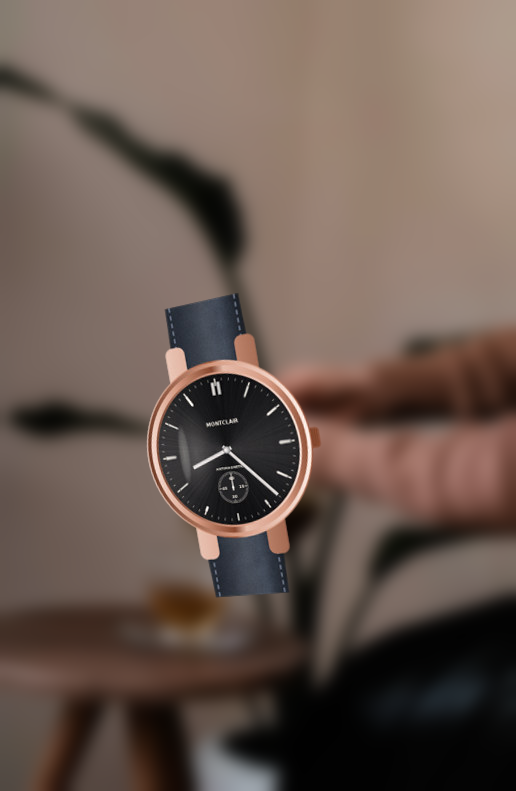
**8:23**
